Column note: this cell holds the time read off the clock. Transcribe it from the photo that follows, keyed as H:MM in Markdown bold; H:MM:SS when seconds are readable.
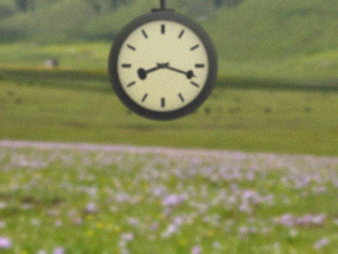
**8:18**
